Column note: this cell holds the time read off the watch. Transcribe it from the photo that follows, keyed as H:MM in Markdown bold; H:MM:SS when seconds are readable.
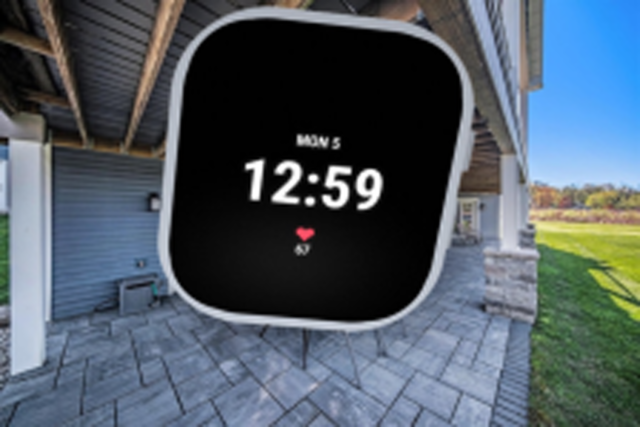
**12:59**
